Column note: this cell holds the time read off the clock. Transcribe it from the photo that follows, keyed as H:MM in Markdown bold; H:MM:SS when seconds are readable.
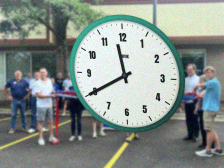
**11:40**
